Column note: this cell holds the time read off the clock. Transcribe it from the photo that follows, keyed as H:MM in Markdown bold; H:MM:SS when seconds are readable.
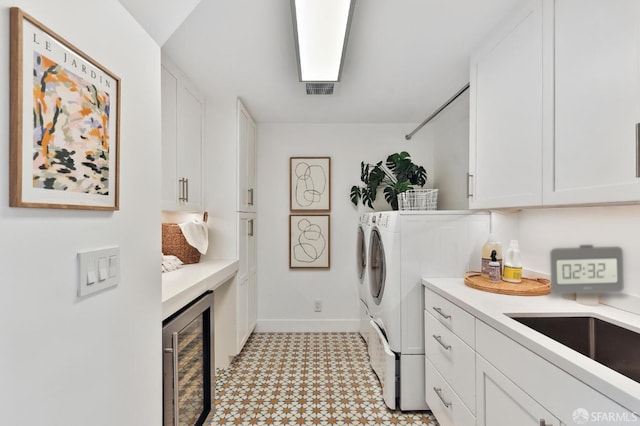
**2:32**
